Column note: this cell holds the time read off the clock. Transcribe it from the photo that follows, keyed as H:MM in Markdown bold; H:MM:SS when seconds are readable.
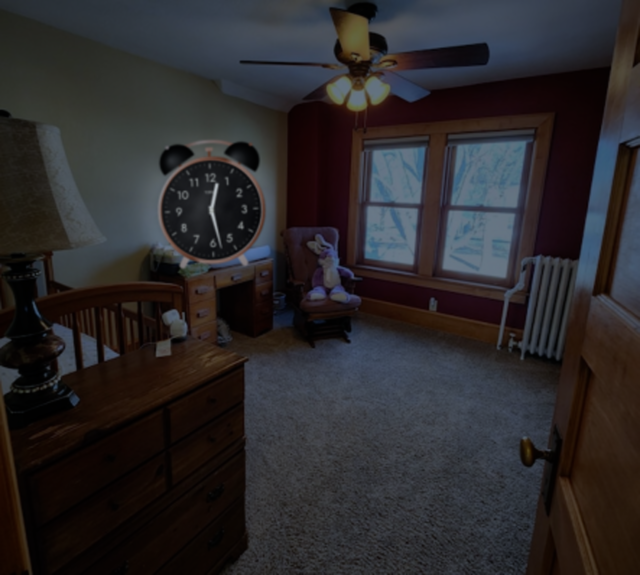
**12:28**
